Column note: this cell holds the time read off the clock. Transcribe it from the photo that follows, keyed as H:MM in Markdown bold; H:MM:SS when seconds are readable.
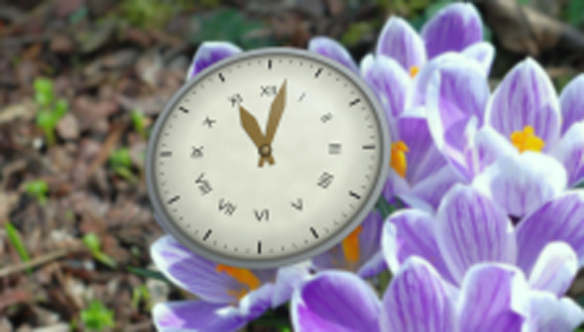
**11:02**
